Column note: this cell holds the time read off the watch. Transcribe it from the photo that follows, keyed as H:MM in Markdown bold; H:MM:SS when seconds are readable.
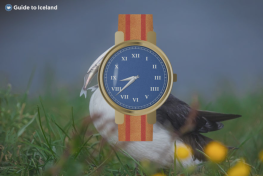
**8:38**
